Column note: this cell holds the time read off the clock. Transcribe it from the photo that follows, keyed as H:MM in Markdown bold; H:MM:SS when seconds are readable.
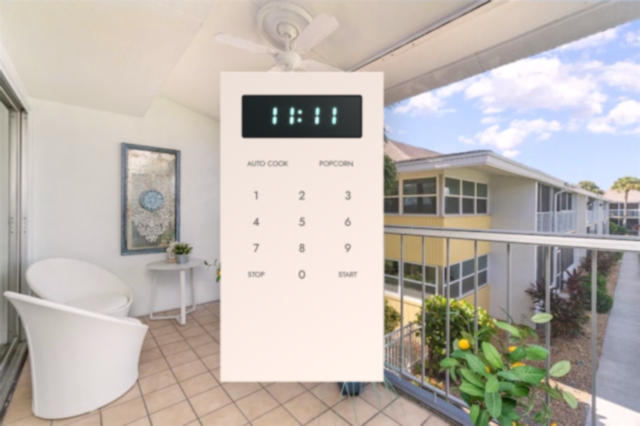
**11:11**
